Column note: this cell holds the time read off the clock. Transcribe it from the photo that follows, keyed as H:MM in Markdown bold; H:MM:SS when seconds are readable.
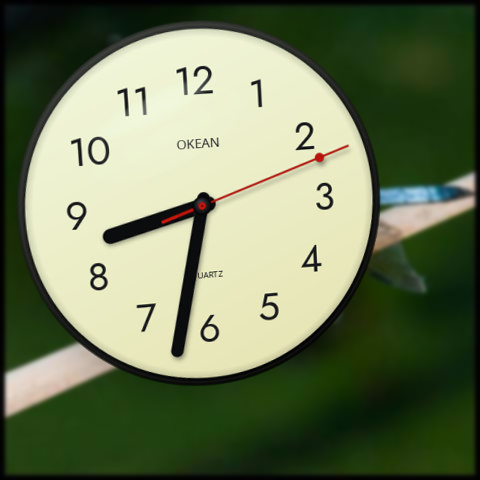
**8:32:12**
